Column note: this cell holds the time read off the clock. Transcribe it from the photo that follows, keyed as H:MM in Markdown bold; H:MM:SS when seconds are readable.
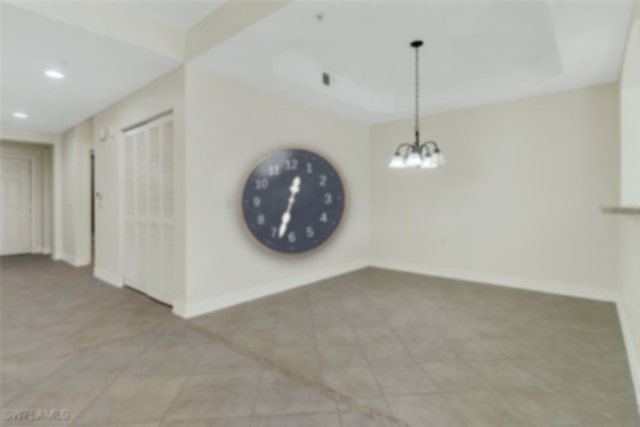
**12:33**
